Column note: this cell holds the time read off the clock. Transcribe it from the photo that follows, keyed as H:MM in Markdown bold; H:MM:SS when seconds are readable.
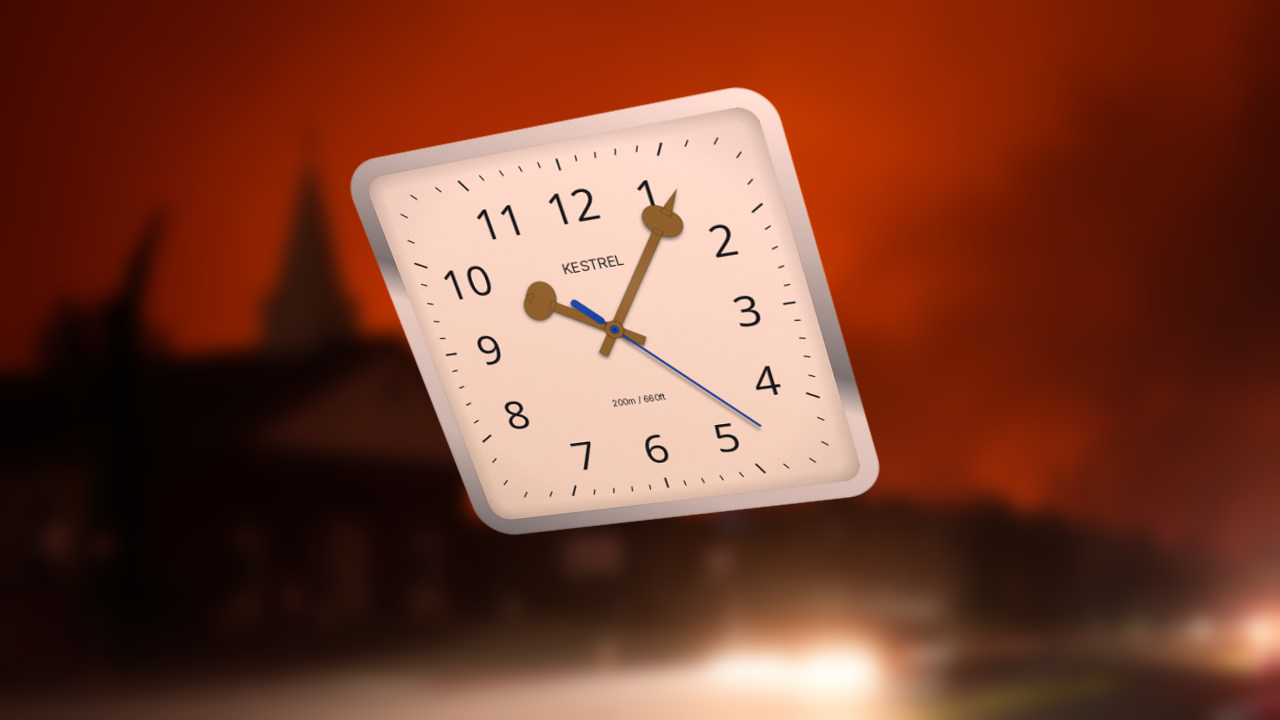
**10:06:23**
